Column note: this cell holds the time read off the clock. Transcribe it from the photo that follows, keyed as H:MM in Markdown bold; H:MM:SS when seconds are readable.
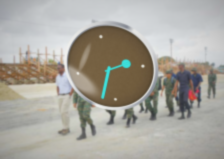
**2:34**
